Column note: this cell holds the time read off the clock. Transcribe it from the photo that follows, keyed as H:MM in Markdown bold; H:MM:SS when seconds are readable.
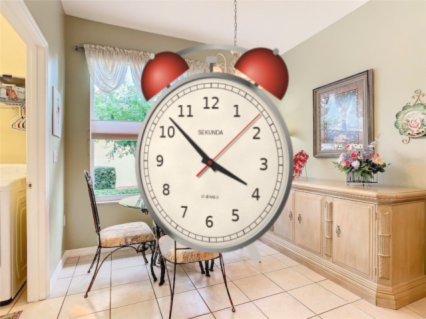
**3:52:08**
